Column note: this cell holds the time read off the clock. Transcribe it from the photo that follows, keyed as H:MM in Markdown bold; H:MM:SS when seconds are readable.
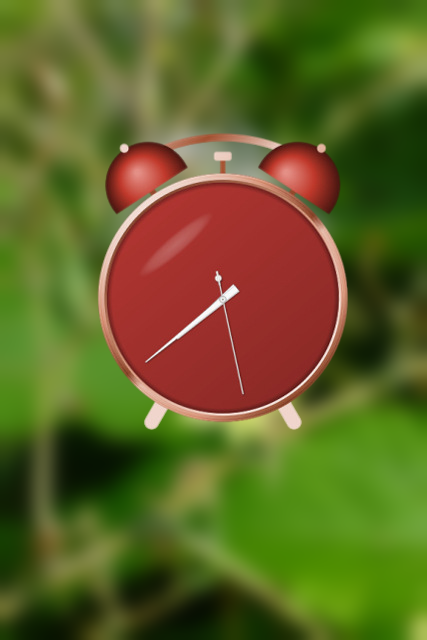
**7:38:28**
